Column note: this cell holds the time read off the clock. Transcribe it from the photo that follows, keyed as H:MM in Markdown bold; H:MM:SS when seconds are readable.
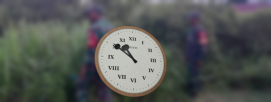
**10:51**
